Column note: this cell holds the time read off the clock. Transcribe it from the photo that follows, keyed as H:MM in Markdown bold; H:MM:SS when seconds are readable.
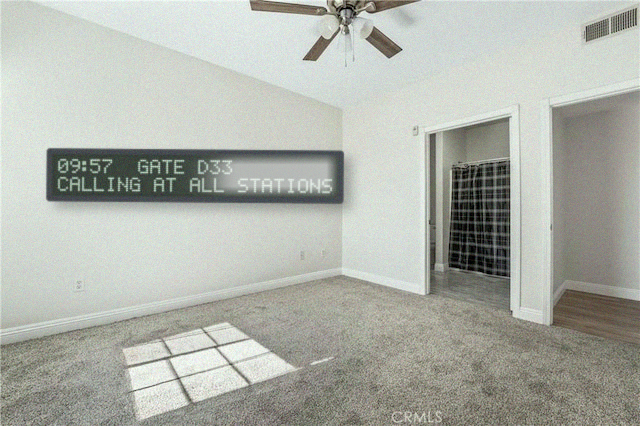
**9:57**
